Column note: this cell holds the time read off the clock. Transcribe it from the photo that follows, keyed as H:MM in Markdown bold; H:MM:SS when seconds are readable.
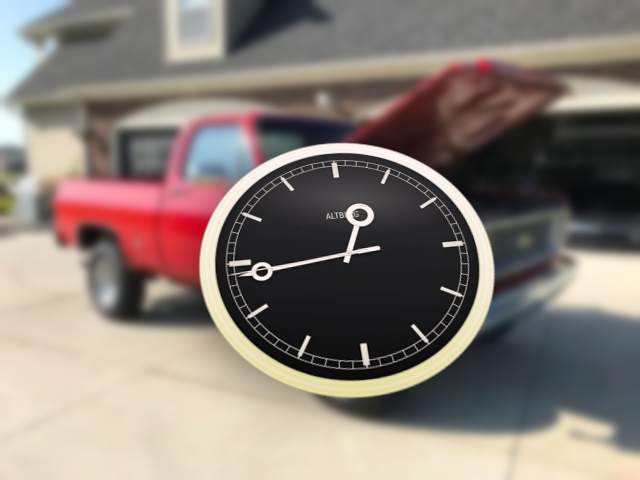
**12:43:44**
